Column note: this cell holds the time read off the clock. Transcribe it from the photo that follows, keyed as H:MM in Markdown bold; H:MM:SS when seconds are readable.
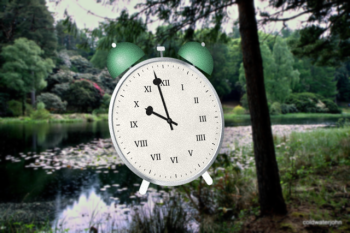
**9:58**
